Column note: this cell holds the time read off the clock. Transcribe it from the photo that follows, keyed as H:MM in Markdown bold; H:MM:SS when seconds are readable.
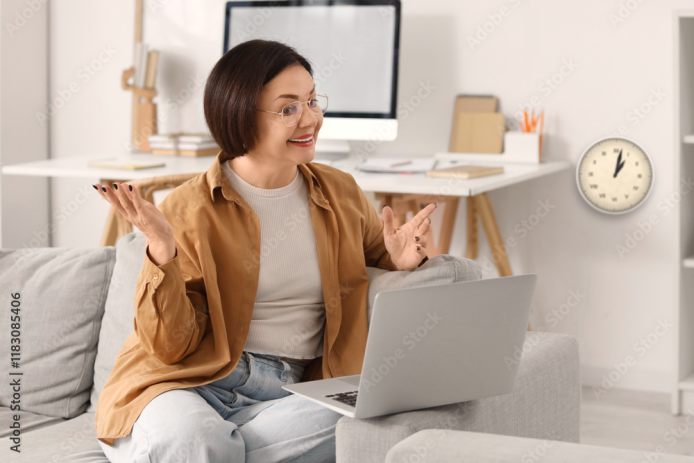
**1:02**
